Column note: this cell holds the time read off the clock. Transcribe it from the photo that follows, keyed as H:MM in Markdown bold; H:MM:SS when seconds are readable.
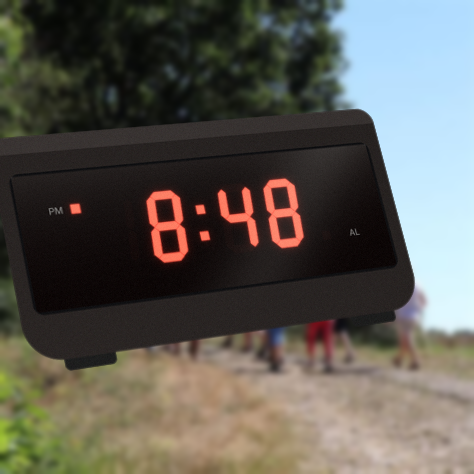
**8:48**
